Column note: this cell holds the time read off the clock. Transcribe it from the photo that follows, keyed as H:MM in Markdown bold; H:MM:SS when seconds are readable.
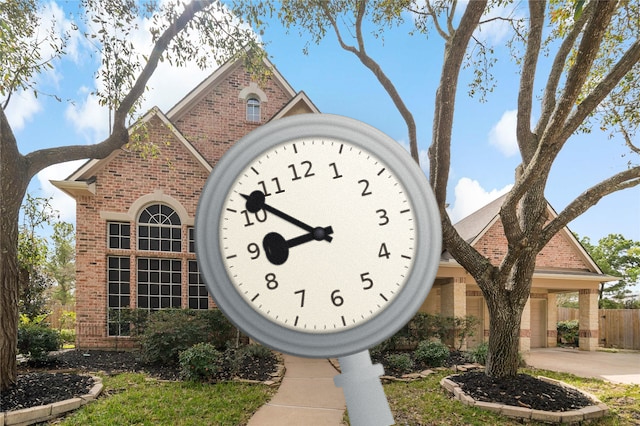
**8:52**
